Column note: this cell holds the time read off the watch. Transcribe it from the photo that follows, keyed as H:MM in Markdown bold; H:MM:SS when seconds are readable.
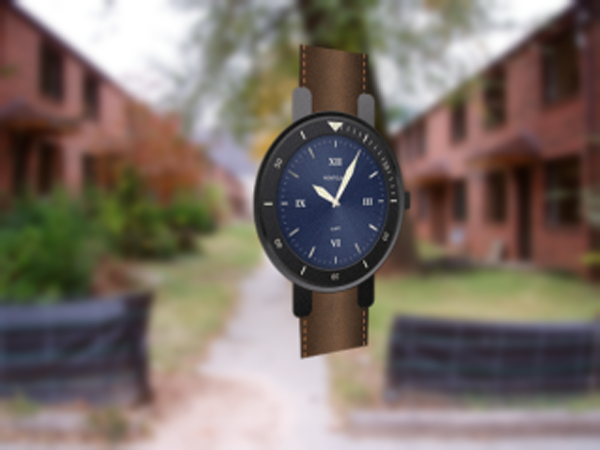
**10:05**
